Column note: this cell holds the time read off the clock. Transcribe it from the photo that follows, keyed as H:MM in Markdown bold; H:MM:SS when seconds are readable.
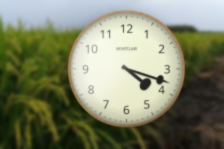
**4:18**
